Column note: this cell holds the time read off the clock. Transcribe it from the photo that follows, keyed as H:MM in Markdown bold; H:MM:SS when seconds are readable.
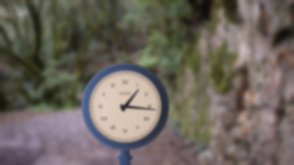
**1:16**
